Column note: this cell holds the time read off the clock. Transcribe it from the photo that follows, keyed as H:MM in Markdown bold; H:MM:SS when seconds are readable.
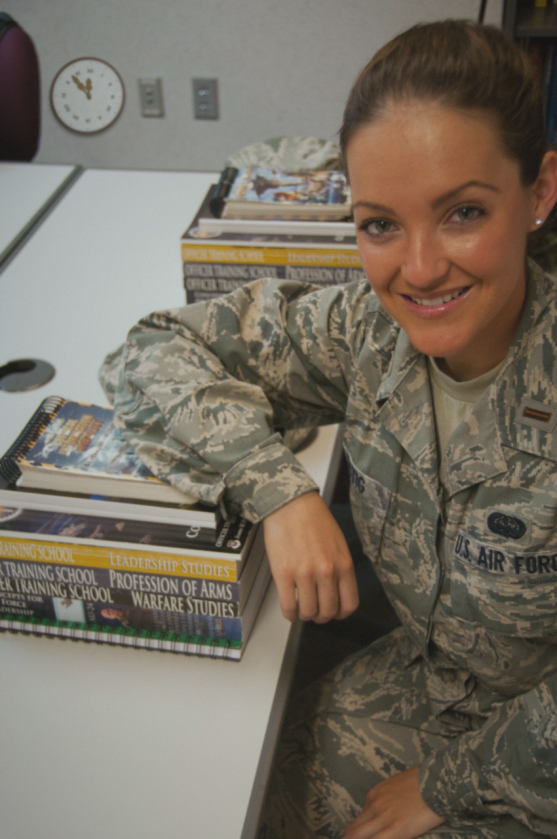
**11:53**
